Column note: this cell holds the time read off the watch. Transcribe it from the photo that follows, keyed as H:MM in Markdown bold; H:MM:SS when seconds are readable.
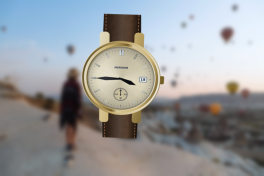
**3:45**
